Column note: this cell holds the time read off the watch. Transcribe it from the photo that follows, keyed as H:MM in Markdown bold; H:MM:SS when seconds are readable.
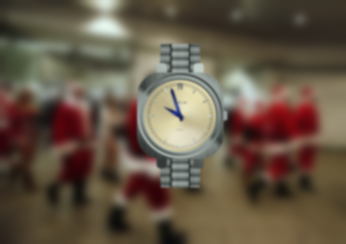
**9:57**
